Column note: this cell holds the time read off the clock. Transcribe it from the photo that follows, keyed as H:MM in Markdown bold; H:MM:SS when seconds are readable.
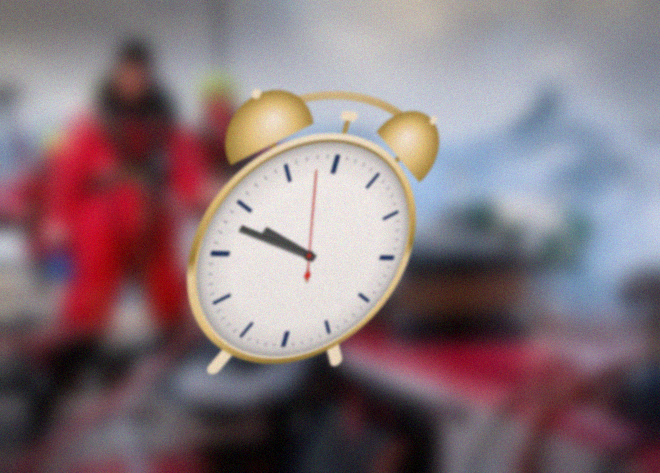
**9:47:58**
